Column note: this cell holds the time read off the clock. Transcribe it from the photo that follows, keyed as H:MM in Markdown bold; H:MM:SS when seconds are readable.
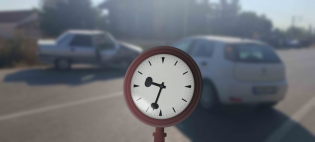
**9:33**
